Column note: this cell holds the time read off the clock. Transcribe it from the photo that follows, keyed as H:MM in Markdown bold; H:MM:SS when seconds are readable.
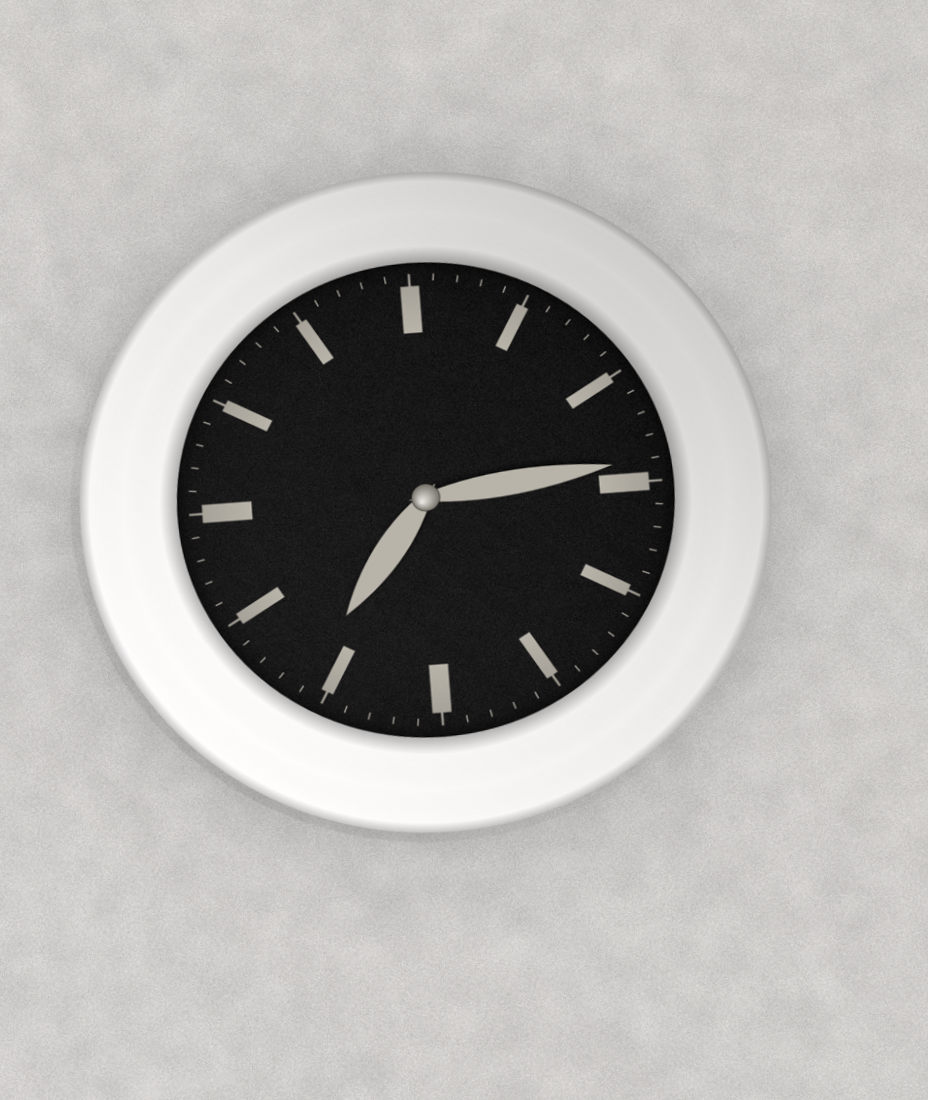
**7:14**
